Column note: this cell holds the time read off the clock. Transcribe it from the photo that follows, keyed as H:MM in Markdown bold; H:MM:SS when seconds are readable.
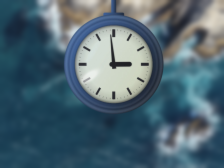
**2:59**
